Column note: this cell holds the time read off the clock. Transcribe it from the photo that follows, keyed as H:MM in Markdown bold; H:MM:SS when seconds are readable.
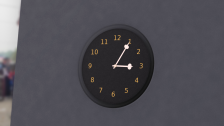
**3:05**
